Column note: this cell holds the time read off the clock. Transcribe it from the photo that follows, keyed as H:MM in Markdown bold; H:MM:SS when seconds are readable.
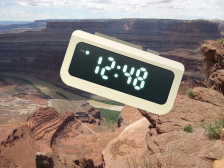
**12:48**
